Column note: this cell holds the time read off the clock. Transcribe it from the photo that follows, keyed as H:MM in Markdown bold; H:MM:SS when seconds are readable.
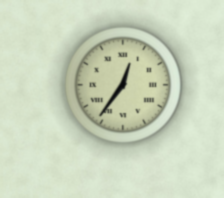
**12:36**
